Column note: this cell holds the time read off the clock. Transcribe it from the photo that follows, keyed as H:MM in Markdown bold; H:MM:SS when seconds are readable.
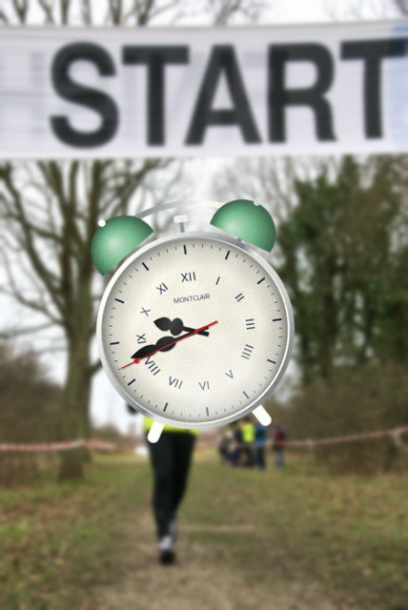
**9:42:42**
